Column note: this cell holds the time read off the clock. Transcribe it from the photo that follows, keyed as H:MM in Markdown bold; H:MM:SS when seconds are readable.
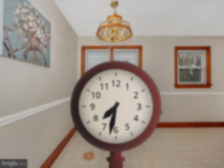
**7:32**
